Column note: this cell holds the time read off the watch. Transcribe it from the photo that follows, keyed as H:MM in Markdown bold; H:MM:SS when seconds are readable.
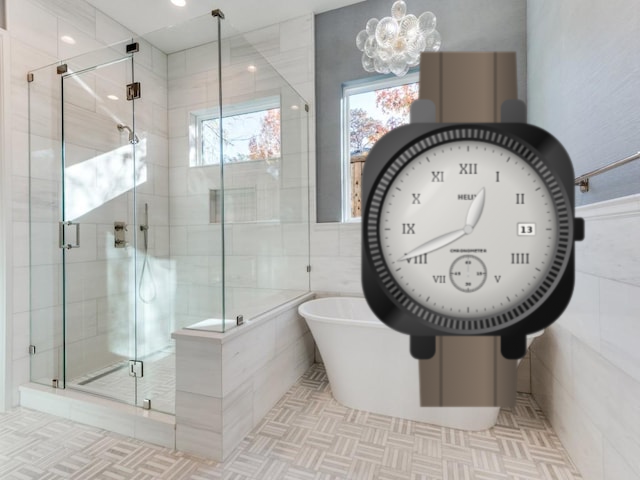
**12:41**
